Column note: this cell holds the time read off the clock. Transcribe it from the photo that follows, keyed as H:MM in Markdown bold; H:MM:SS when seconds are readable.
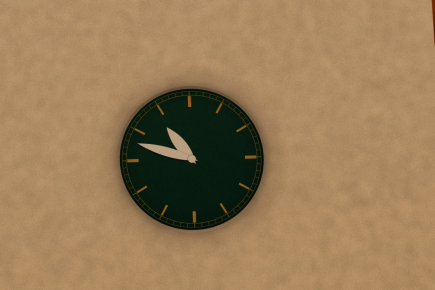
**10:48**
